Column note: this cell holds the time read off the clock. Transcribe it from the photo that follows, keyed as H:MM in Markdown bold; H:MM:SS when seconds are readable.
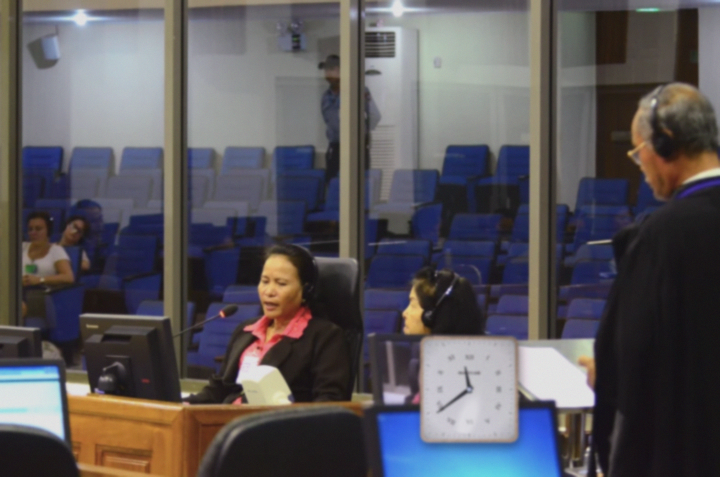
**11:39**
